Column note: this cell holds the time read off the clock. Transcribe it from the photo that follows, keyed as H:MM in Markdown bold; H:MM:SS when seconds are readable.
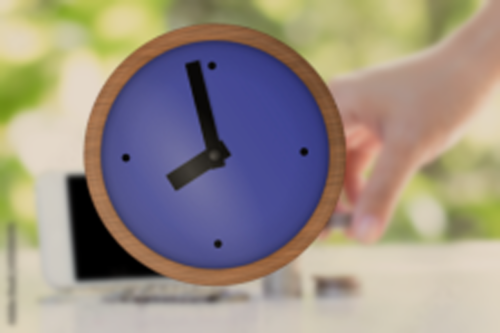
**7:58**
